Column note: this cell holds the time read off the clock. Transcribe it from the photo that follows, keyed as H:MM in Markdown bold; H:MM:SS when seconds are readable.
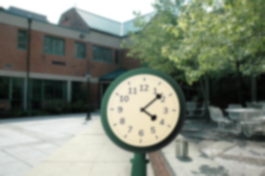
**4:08**
